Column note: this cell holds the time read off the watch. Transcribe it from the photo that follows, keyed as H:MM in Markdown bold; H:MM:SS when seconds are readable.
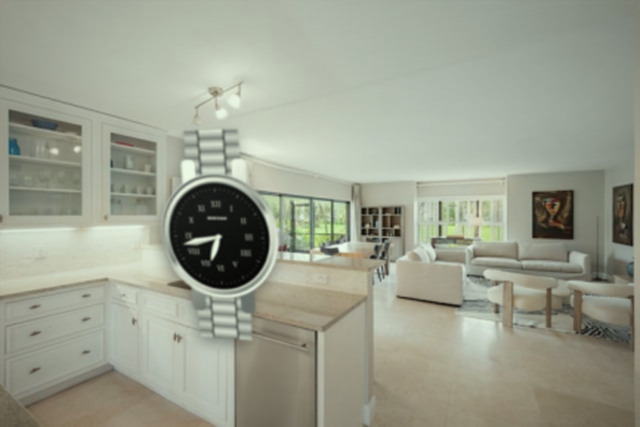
**6:43**
